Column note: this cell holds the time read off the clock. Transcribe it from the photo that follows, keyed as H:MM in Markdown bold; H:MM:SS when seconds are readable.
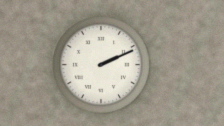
**2:11**
